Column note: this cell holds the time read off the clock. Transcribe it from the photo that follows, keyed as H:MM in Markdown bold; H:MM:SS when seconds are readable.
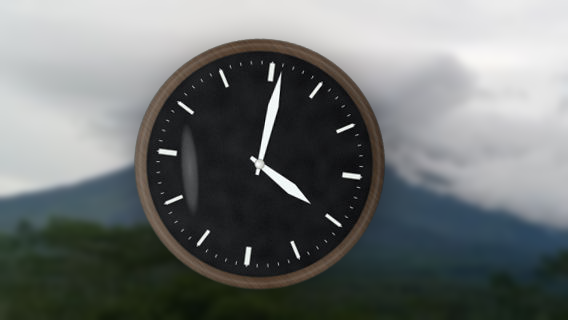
**4:01**
